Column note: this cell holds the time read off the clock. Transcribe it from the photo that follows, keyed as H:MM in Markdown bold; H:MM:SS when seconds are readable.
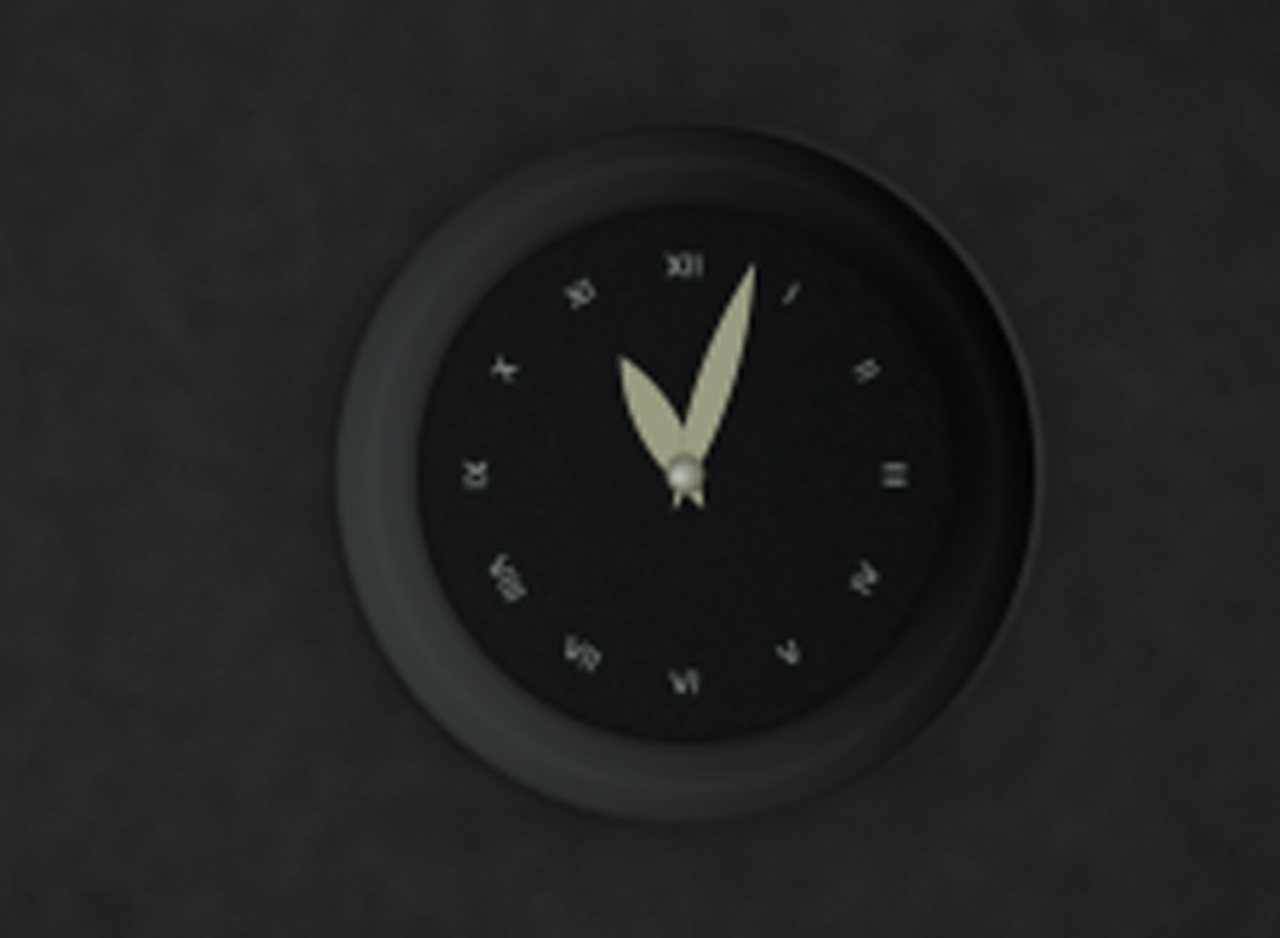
**11:03**
